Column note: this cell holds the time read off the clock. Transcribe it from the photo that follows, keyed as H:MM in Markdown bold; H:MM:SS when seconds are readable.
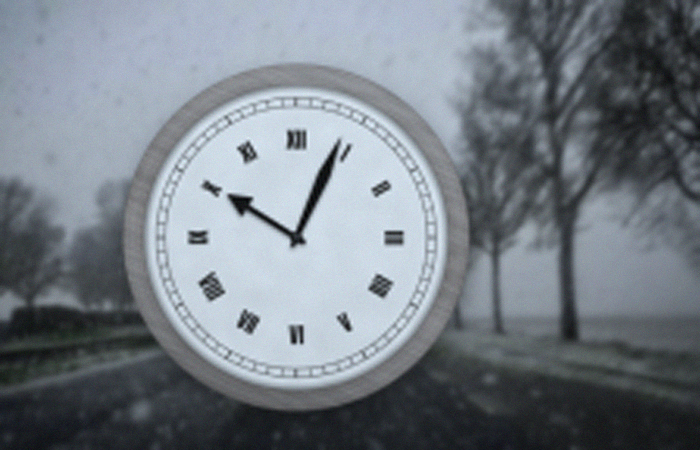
**10:04**
